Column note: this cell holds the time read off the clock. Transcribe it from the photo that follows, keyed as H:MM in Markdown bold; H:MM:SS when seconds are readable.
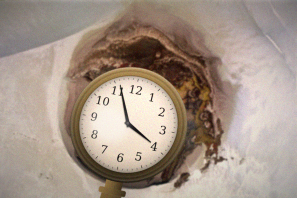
**3:56**
